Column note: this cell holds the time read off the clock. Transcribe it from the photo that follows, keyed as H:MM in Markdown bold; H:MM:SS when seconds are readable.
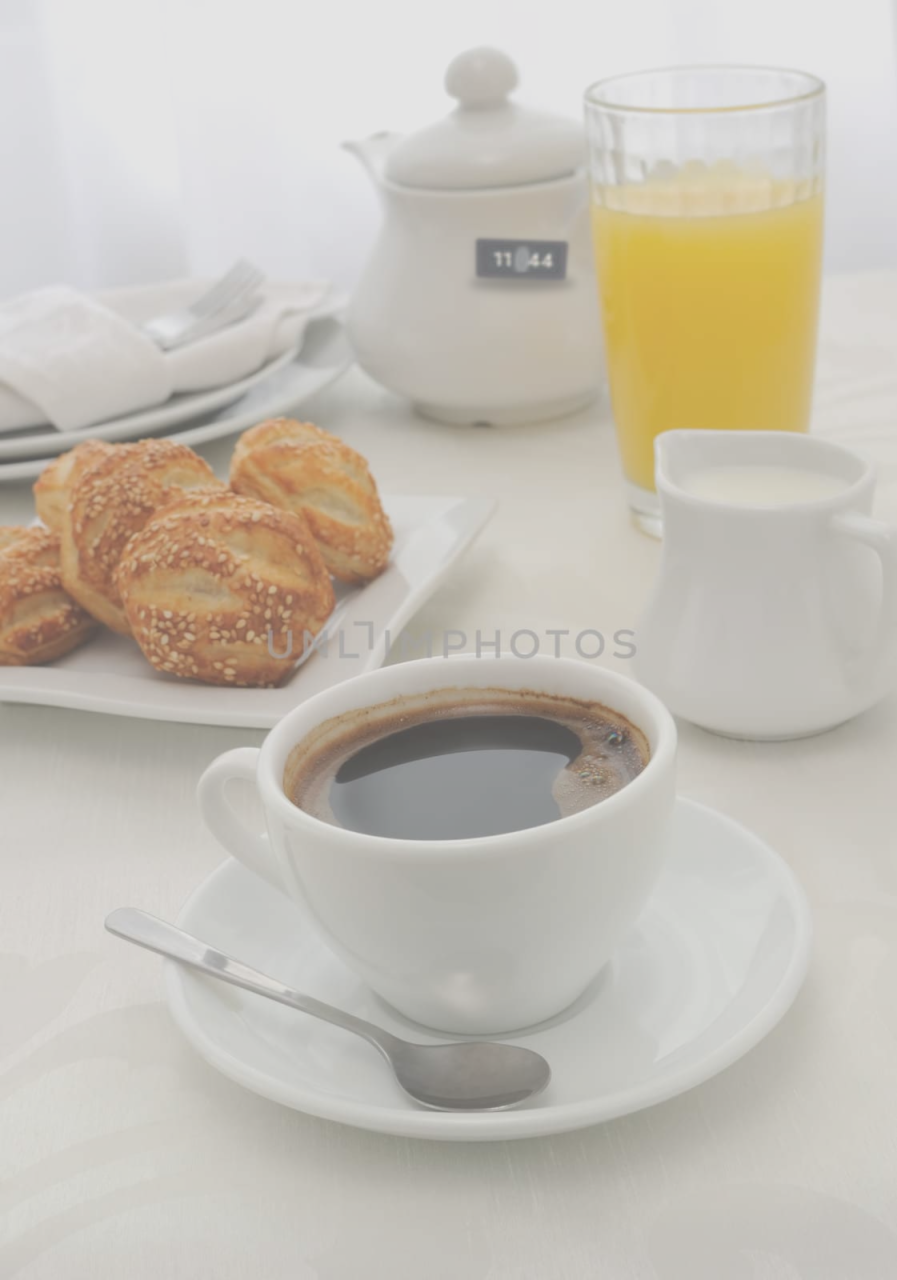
**11:44**
